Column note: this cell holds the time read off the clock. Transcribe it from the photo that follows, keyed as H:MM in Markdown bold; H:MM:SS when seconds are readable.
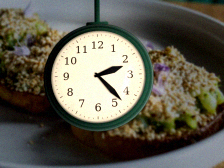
**2:23**
